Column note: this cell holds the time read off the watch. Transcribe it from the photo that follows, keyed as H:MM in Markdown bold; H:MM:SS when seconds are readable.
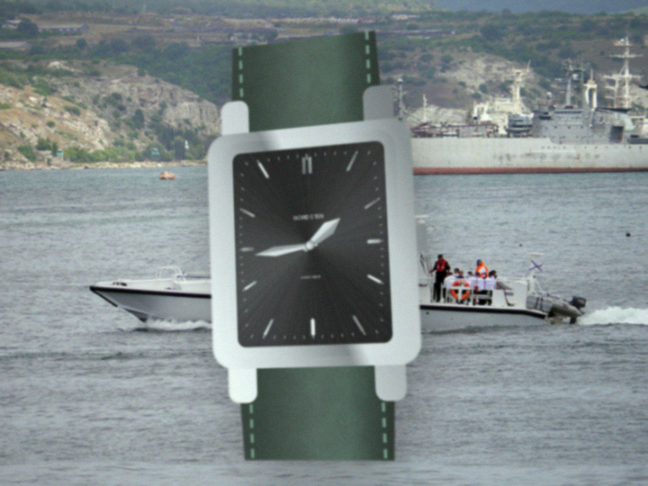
**1:44**
